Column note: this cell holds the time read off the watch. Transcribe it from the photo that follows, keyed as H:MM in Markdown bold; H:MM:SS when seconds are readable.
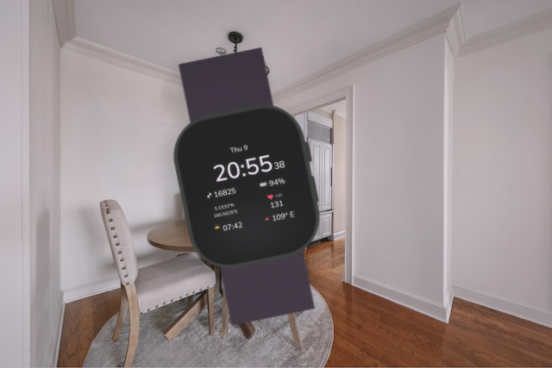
**20:55:38**
